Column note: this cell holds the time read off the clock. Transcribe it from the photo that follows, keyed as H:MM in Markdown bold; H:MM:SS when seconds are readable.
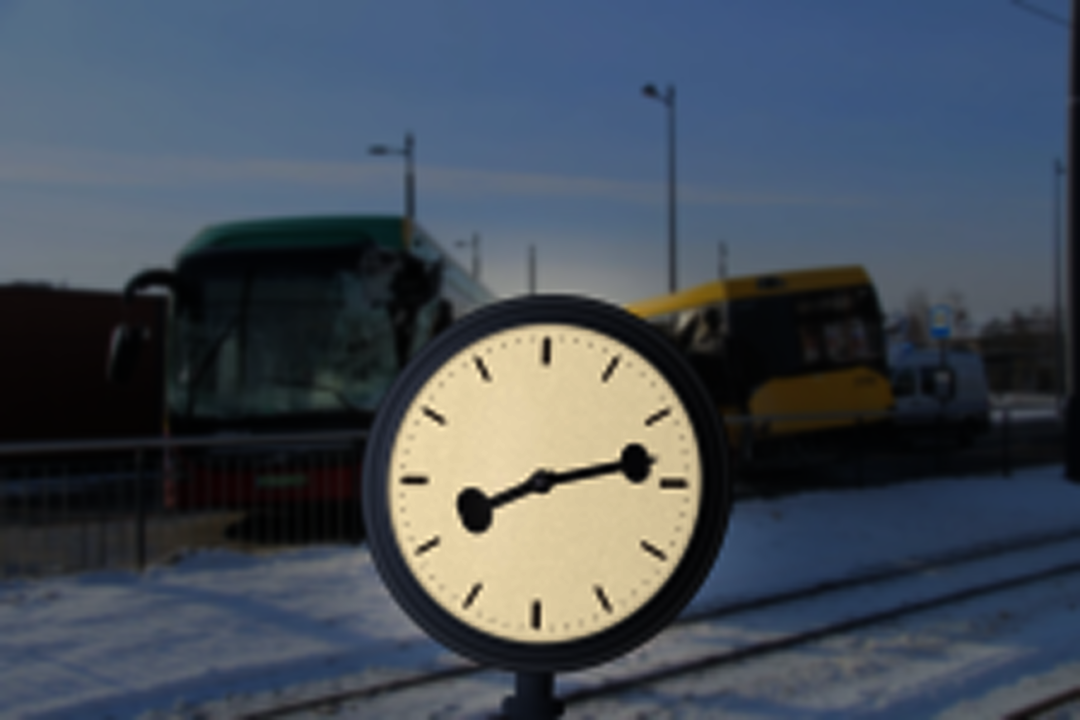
**8:13**
